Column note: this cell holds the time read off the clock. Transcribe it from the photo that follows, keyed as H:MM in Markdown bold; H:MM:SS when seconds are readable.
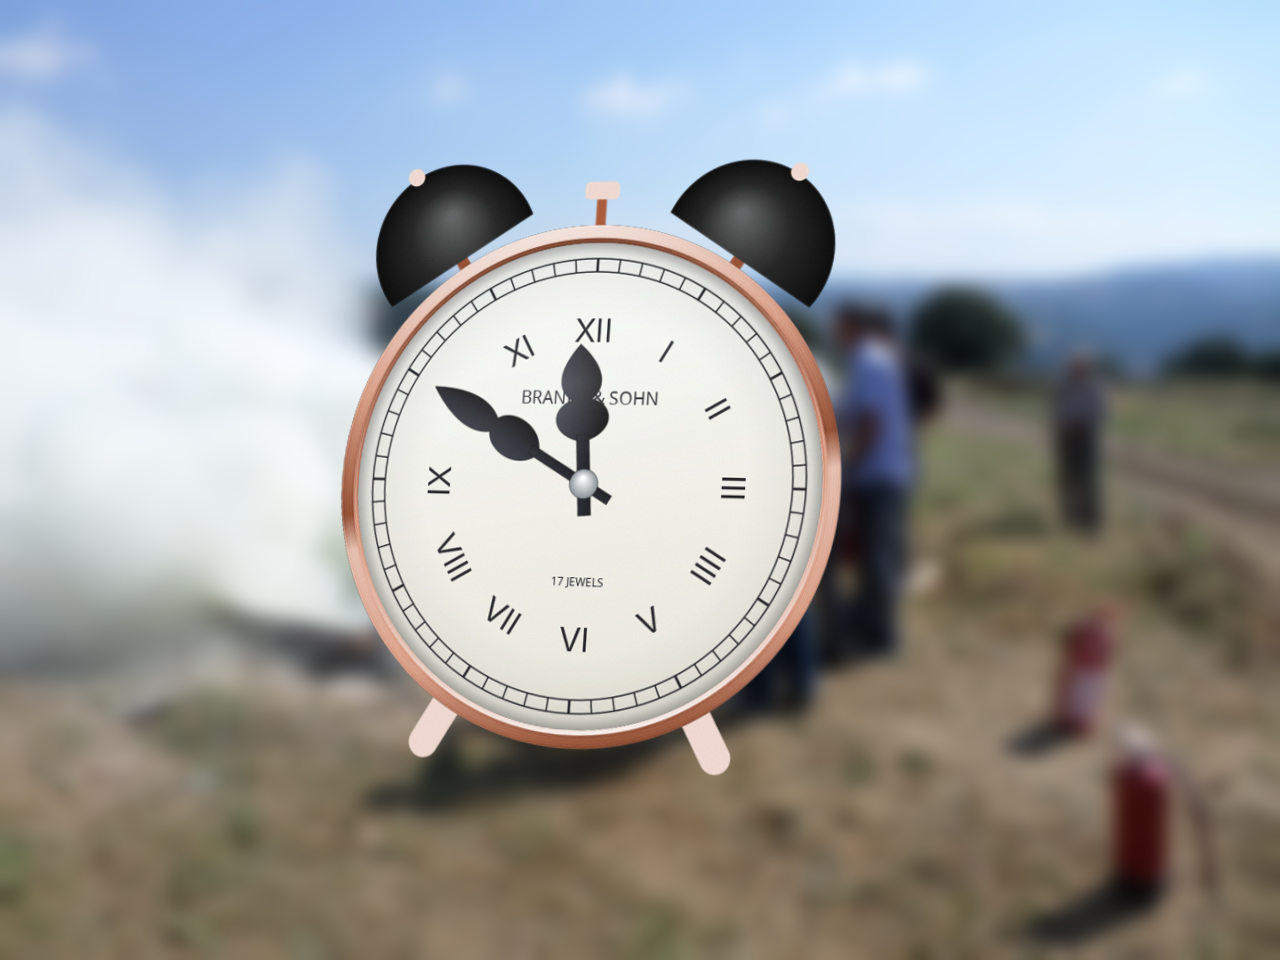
**11:50**
